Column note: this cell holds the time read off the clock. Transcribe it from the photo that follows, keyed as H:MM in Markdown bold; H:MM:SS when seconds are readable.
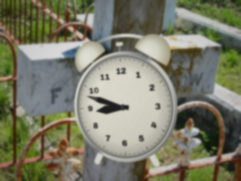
**8:48**
